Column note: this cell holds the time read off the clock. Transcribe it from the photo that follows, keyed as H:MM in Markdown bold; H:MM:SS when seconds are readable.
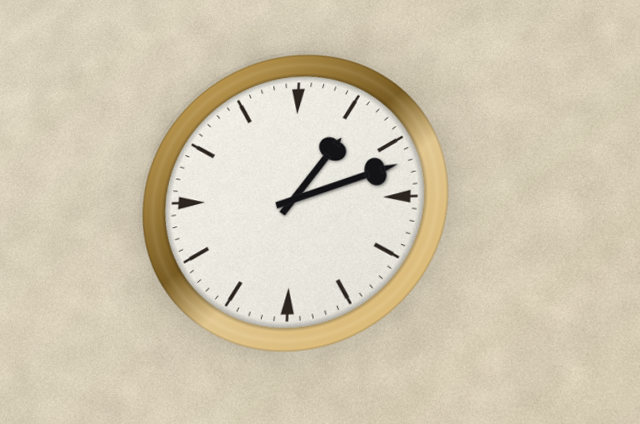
**1:12**
